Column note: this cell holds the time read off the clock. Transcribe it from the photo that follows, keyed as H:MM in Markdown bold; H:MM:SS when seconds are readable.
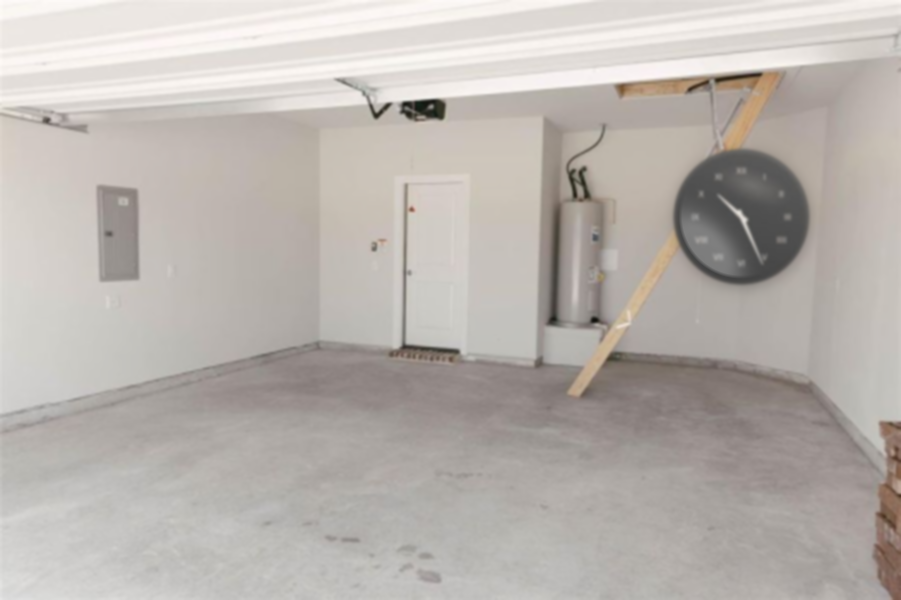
**10:26**
